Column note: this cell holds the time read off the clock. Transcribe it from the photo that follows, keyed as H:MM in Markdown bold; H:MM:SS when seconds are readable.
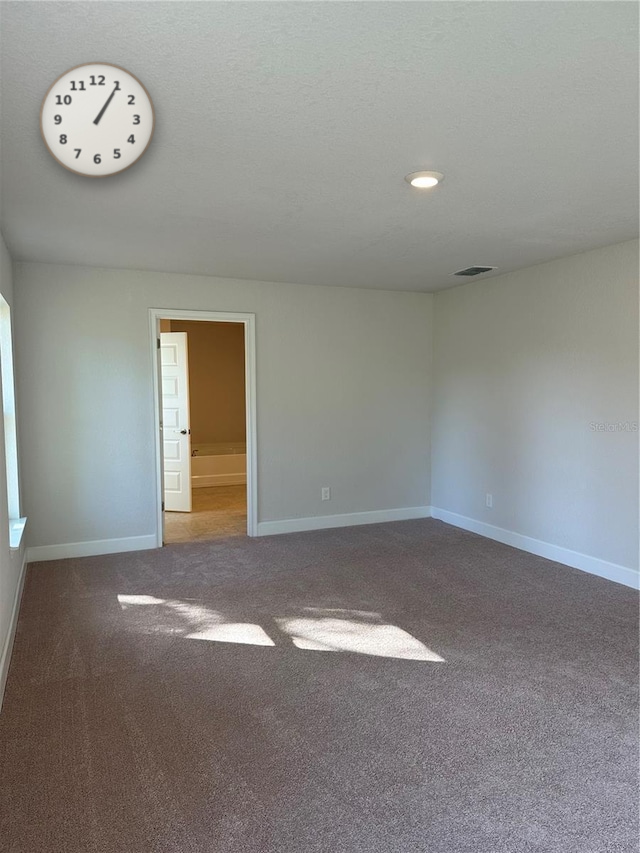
**1:05**
